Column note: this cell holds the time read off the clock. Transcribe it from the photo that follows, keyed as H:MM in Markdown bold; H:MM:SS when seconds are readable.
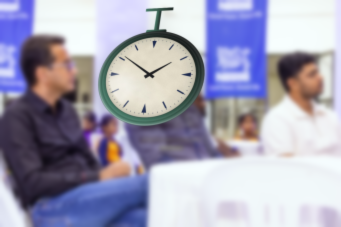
**1:51**
